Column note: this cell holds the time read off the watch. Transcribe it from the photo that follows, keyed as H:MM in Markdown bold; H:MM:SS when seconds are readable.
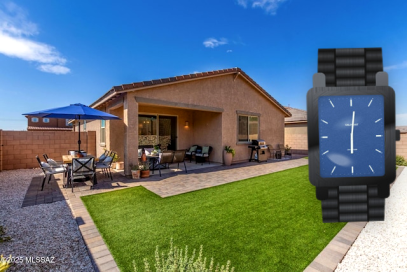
**6:01**
